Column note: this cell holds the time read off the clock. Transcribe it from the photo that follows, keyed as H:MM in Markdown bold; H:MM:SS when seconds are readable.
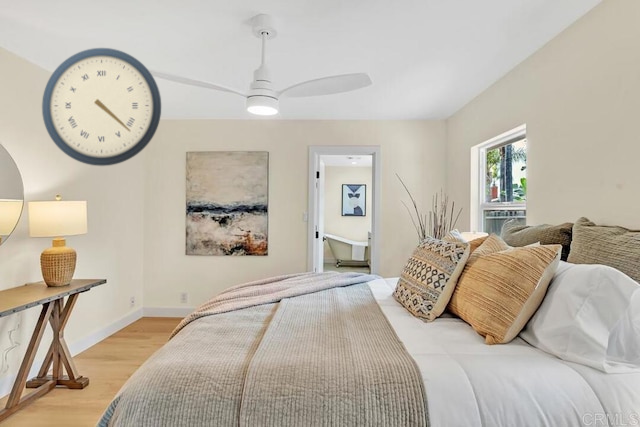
**4:22**
